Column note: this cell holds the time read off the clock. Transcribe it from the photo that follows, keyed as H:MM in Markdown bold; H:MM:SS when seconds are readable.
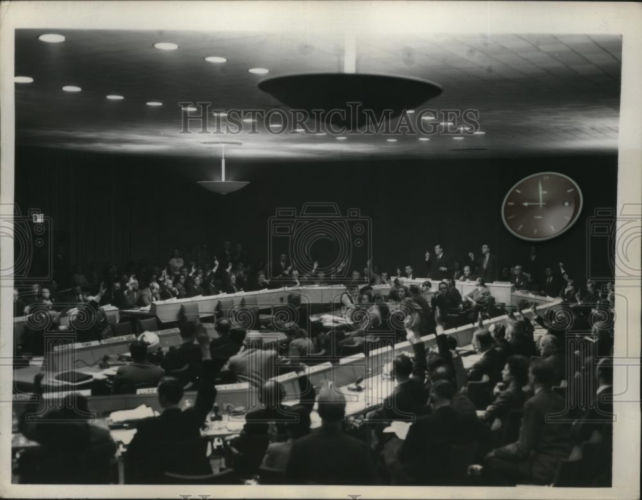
**8:58**
